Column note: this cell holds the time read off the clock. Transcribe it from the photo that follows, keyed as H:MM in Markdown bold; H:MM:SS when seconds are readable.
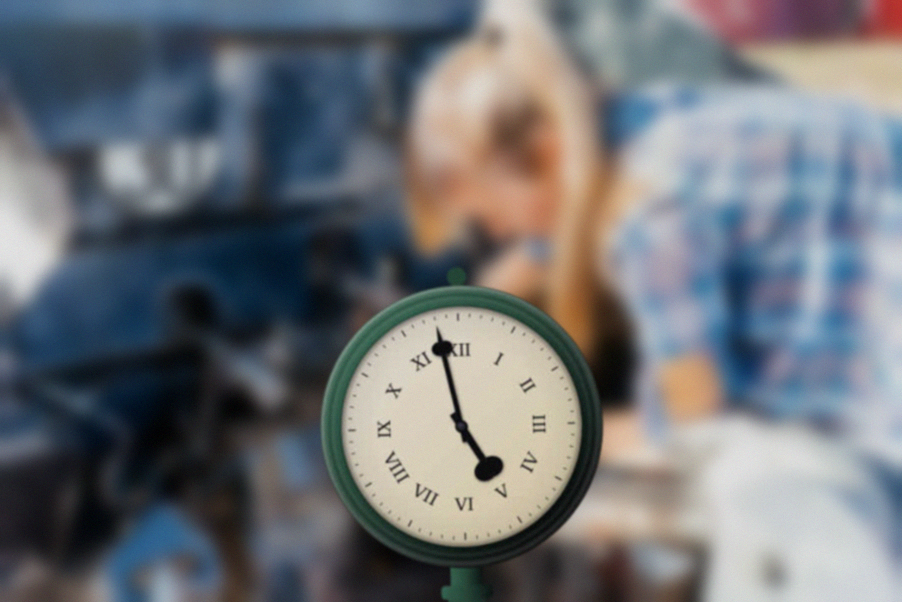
**4:58**
